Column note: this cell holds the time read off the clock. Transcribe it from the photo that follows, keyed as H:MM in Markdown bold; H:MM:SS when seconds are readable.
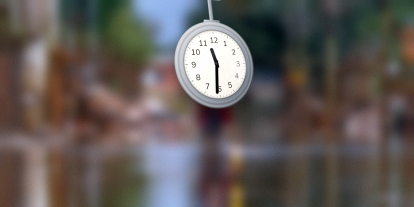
**11:31**
